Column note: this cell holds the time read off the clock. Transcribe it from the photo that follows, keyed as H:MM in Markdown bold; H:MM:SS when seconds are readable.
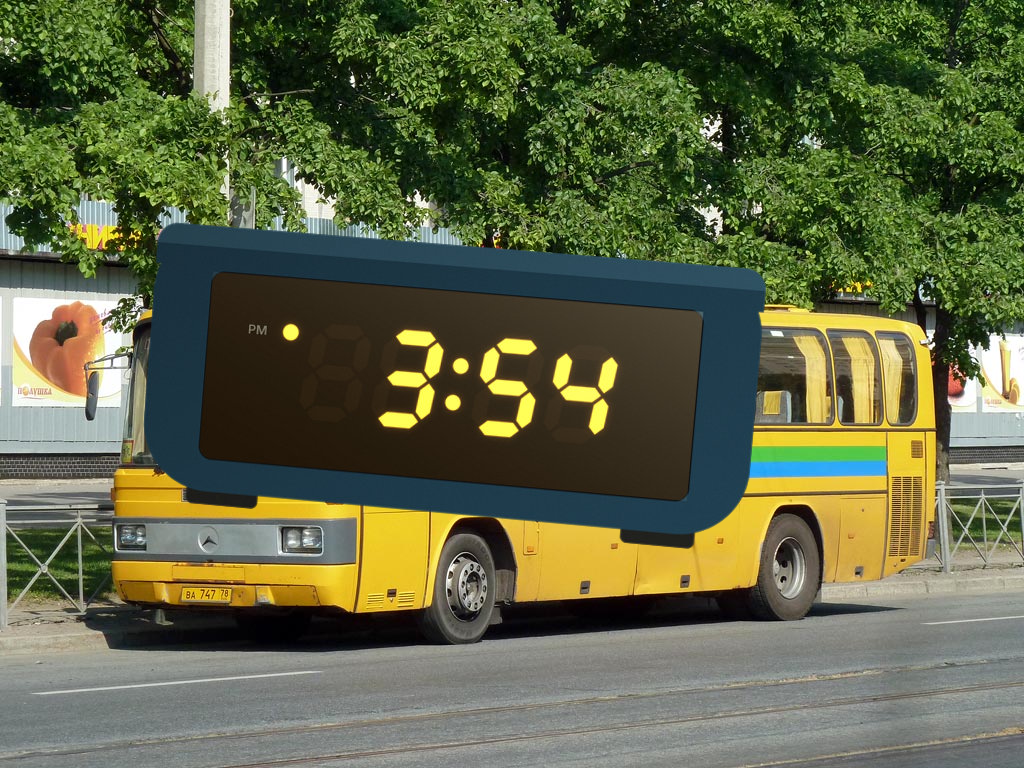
**3:54**
